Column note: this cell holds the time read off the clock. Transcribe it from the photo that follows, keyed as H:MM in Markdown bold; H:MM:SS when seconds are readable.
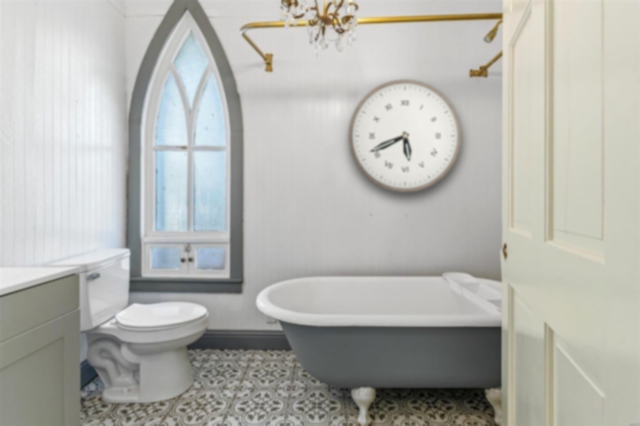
**5:41**
